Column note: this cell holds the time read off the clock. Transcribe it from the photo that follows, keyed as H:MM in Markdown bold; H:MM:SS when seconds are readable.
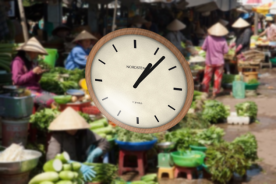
**1:07**
